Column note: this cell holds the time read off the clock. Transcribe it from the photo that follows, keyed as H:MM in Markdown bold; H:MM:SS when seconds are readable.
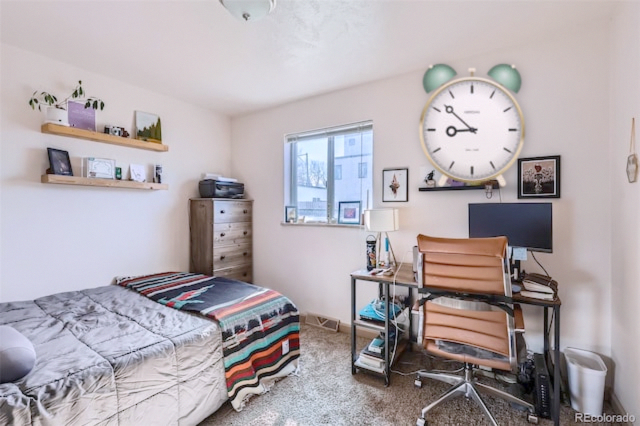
**8:52**
